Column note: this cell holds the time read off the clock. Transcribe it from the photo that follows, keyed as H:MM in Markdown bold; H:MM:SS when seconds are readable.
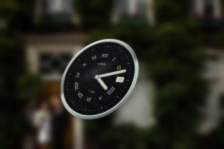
**4:12**
